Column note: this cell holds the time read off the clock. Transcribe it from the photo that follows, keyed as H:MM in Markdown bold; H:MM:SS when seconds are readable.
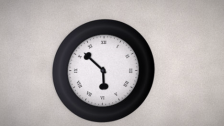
**5:52**
